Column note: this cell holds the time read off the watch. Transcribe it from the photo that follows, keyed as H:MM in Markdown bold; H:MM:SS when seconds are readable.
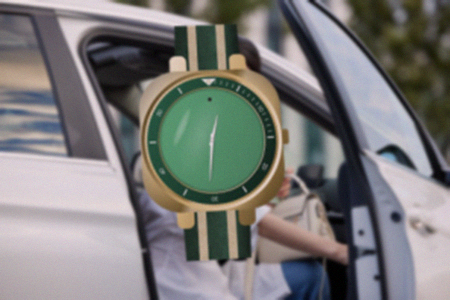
**12:31**
